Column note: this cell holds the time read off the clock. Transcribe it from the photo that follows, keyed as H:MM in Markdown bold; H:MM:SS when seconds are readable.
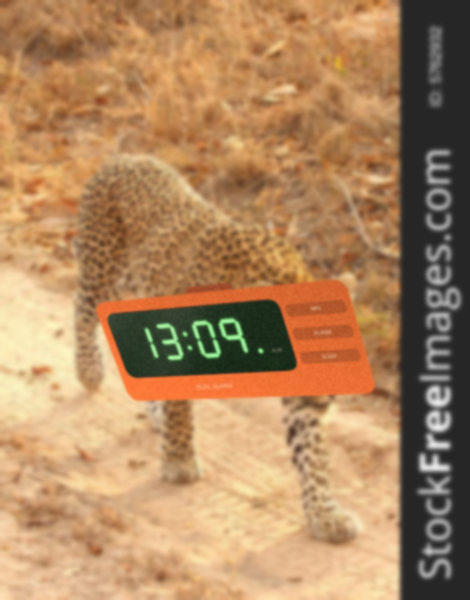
**13:09**
